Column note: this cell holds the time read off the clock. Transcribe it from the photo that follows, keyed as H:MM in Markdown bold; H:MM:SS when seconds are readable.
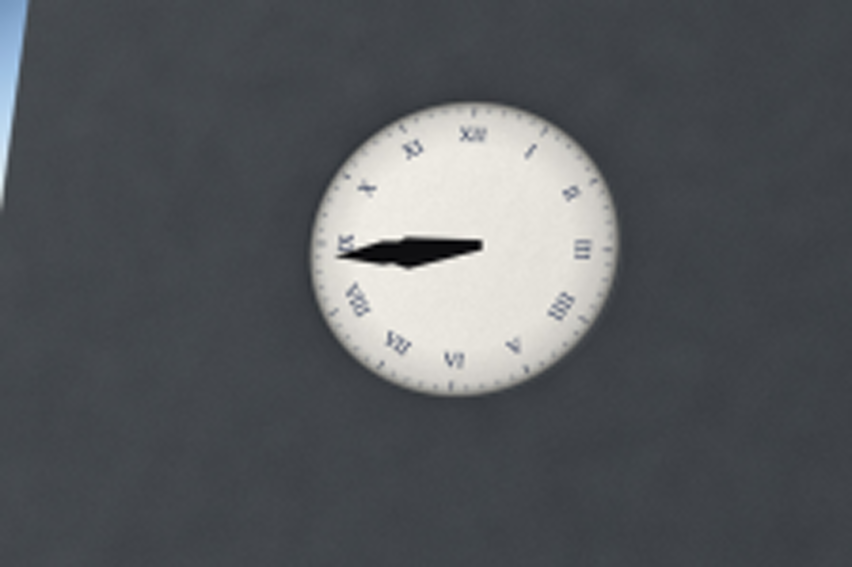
**8:44**
